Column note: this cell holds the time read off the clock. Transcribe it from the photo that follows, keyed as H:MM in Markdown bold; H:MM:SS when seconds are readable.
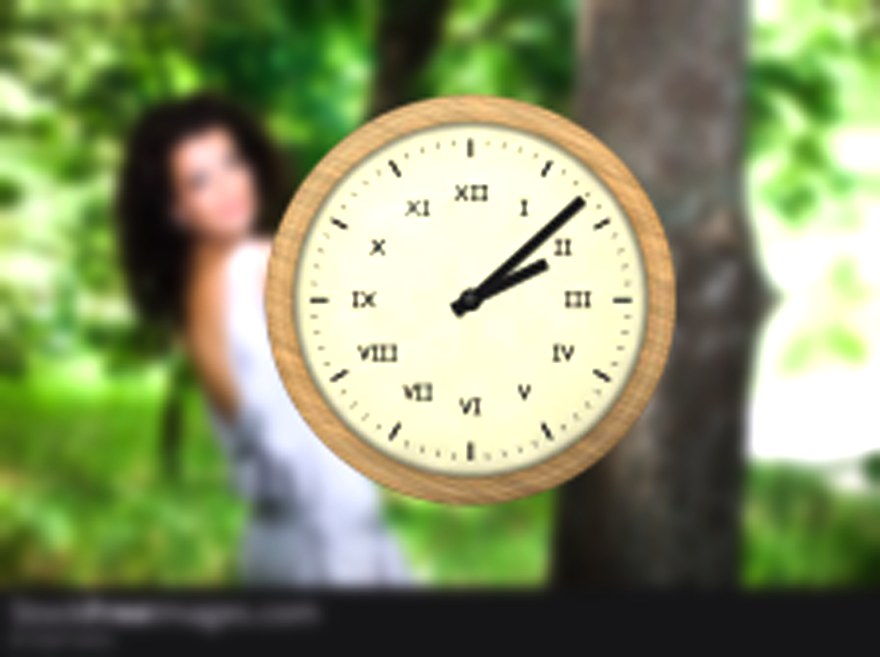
**2:08**
